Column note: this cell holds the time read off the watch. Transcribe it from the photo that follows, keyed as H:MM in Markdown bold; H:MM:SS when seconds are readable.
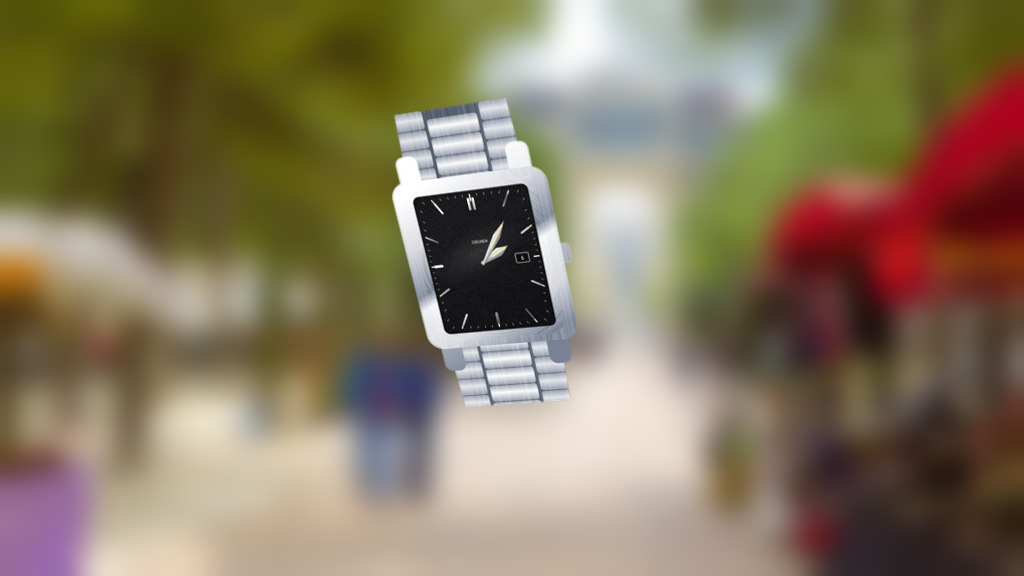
**2:06**
